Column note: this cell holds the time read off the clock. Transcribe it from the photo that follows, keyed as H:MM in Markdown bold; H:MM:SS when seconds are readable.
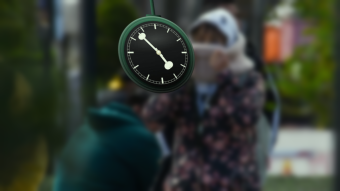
**4:53**
